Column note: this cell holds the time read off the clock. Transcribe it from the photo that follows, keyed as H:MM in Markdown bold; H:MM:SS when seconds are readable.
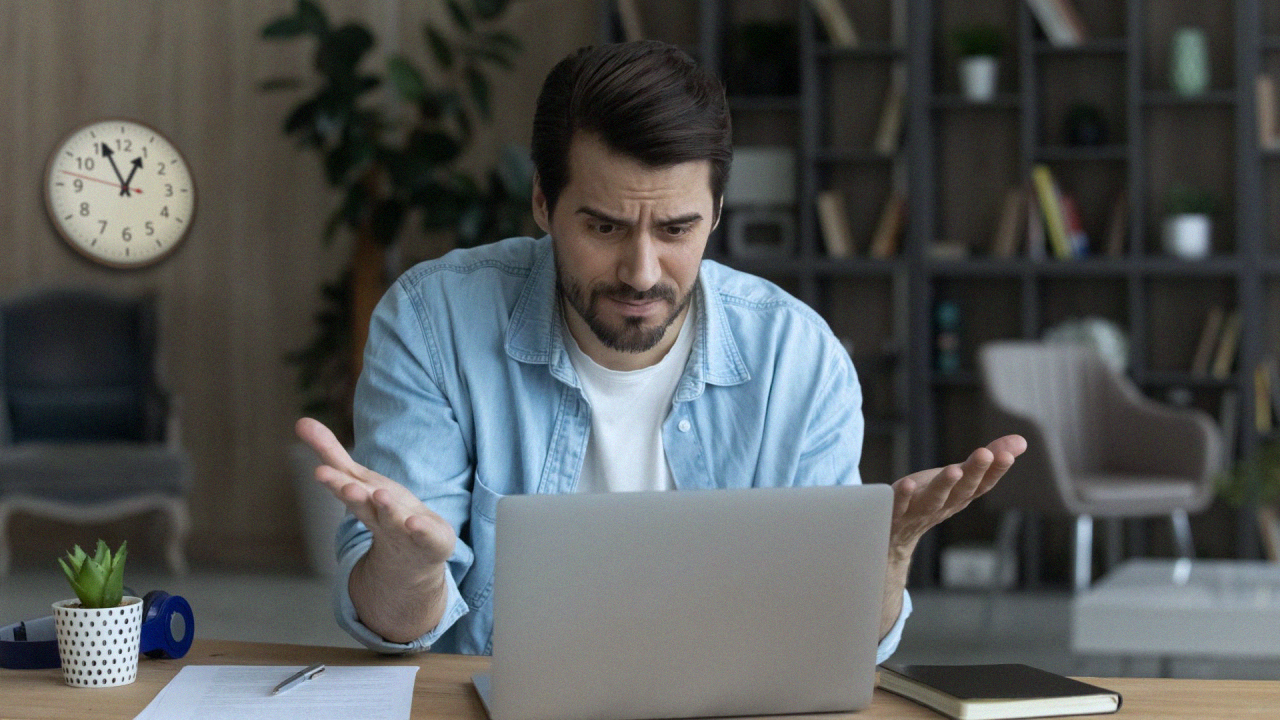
**12:55:47**
